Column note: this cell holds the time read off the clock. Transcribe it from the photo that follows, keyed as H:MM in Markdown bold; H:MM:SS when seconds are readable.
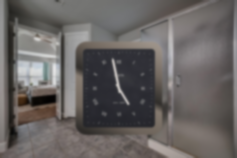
**4:58**
